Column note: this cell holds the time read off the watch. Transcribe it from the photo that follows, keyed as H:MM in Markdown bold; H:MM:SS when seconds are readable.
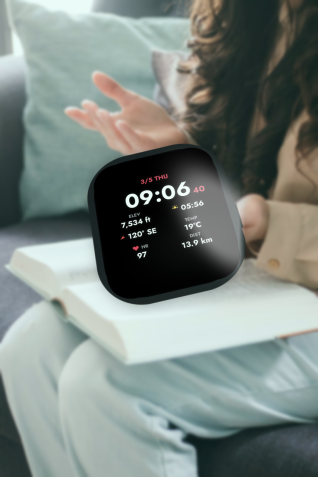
**9:06:40**
